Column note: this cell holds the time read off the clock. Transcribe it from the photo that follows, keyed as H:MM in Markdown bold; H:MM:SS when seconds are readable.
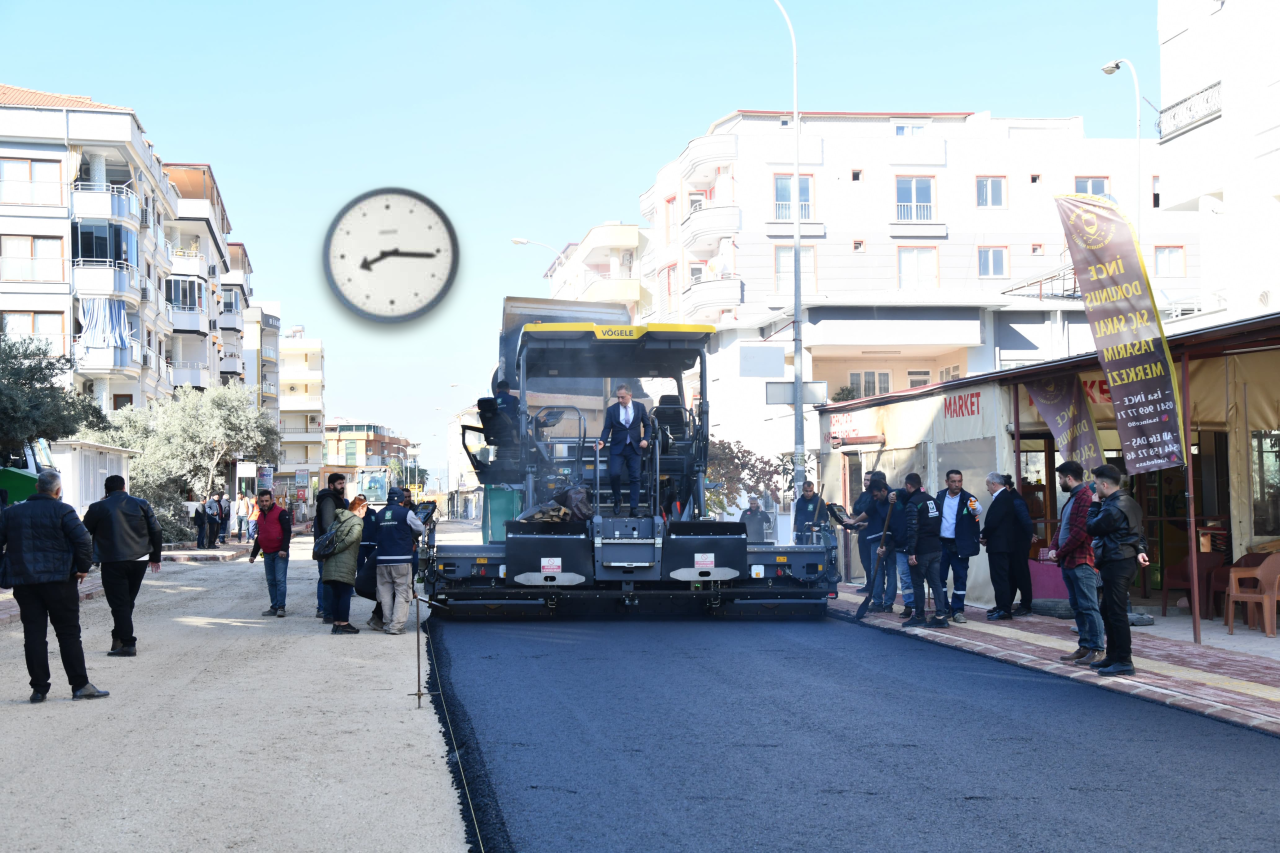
**8:16**
